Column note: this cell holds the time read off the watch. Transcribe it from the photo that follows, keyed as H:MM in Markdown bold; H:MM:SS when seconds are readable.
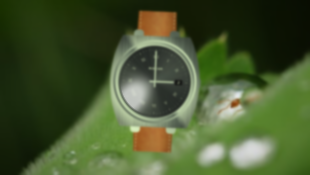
**3:00**
